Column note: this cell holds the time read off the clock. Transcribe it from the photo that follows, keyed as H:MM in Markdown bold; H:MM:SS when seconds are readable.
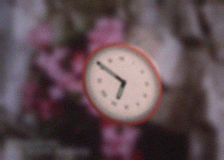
**6:51**
